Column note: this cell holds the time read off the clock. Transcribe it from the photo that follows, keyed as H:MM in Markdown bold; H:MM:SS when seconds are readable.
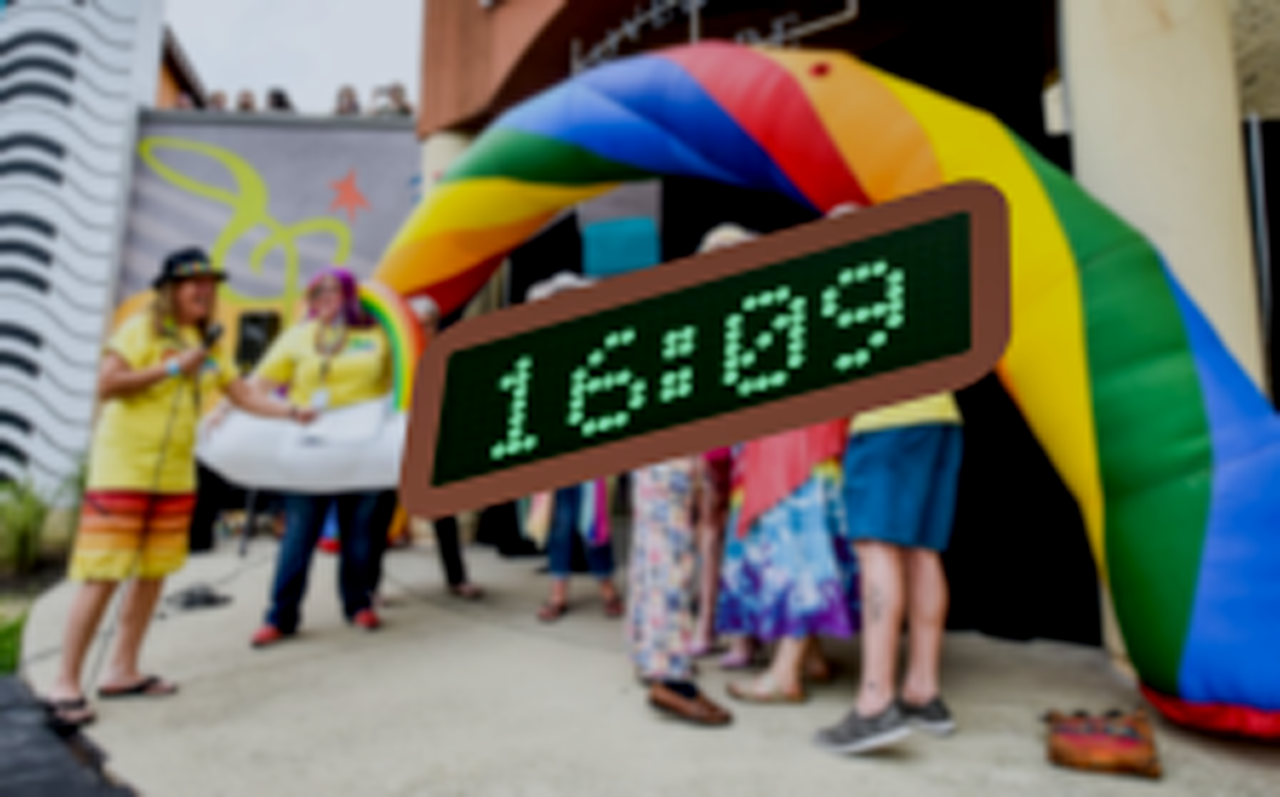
**16:09**
